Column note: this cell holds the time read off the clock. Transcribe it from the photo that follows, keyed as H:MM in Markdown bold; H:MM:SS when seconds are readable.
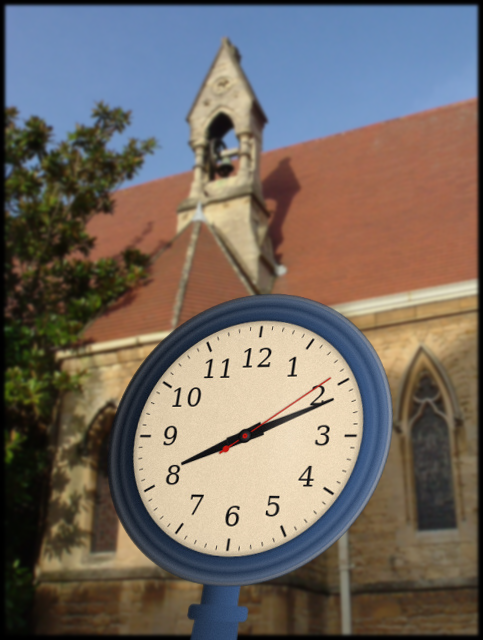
**8:11:09**
